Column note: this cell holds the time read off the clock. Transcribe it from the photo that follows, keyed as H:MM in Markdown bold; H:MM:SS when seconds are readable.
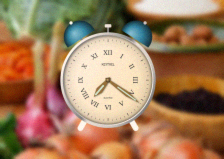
**7:21**
